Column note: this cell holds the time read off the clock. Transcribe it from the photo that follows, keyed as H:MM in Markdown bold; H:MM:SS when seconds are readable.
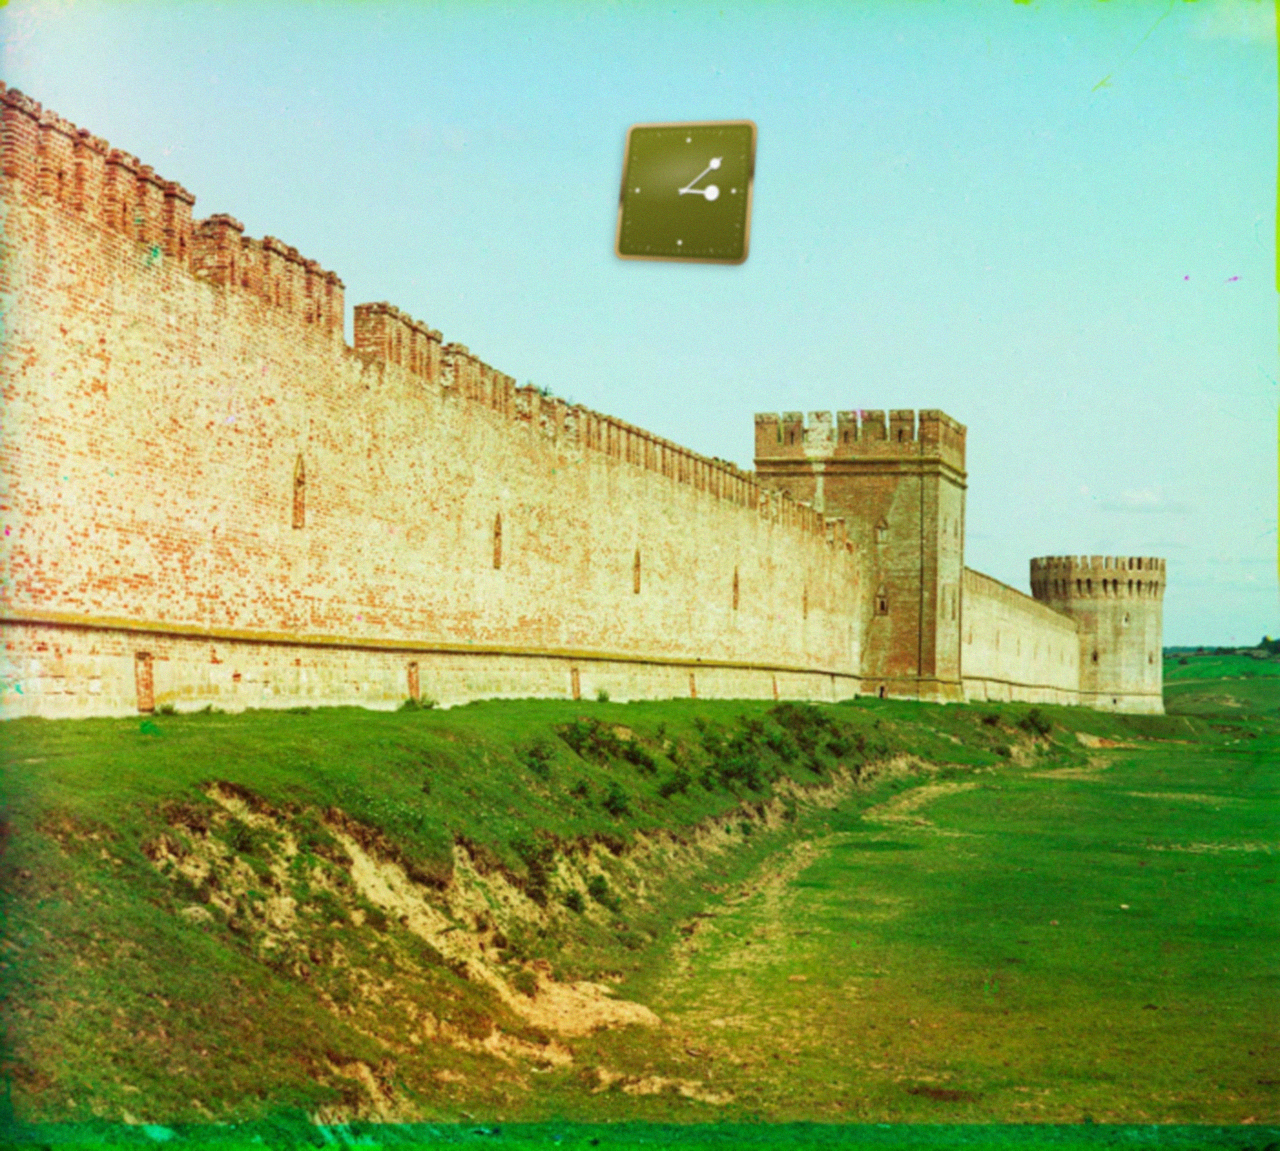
**3:08**
